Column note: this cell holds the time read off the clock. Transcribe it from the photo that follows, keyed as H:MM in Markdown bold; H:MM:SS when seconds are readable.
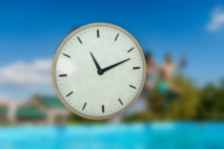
**11:12**
